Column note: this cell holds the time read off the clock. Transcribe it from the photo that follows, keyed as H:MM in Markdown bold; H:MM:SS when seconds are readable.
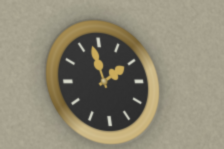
**1:58**
